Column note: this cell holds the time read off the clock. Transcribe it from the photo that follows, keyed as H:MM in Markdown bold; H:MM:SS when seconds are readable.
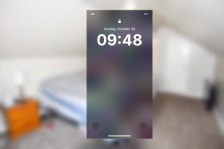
**9:48**
